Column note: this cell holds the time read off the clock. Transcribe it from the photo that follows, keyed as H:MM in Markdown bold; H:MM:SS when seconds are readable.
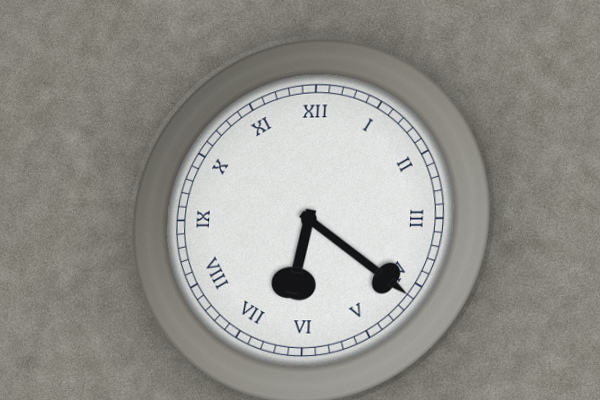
**6:21**
